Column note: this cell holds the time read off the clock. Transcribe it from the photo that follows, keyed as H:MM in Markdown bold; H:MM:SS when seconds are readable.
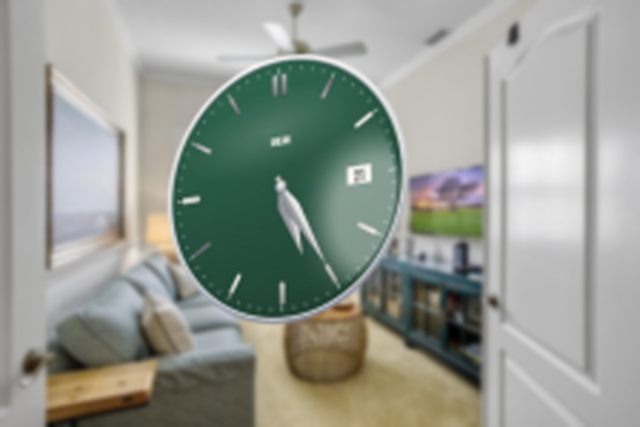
**5:25**
